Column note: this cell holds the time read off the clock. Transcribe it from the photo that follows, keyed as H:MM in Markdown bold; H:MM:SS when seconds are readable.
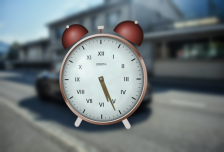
**5:26**
